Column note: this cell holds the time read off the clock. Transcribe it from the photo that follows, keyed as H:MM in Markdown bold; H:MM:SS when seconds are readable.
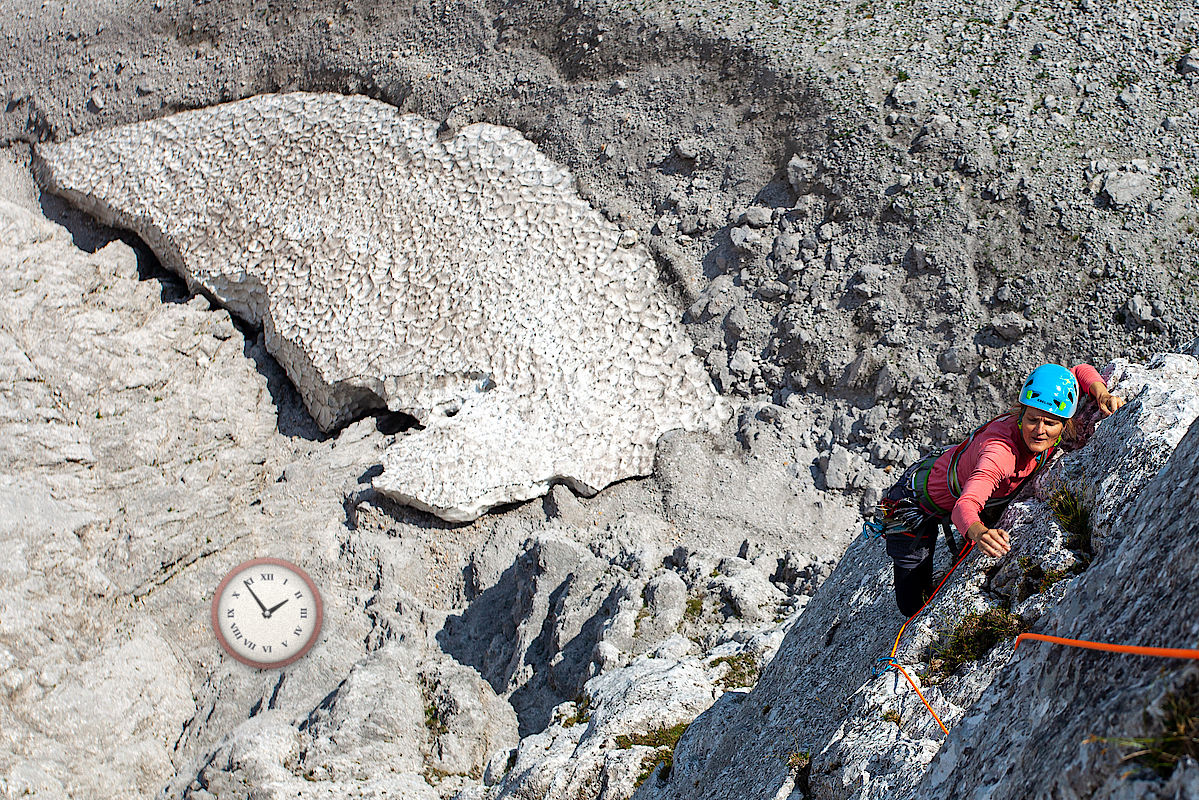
**1:54**
